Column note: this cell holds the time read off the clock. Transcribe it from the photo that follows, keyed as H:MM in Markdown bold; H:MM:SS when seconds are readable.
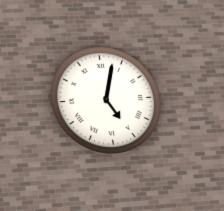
**5:03**
